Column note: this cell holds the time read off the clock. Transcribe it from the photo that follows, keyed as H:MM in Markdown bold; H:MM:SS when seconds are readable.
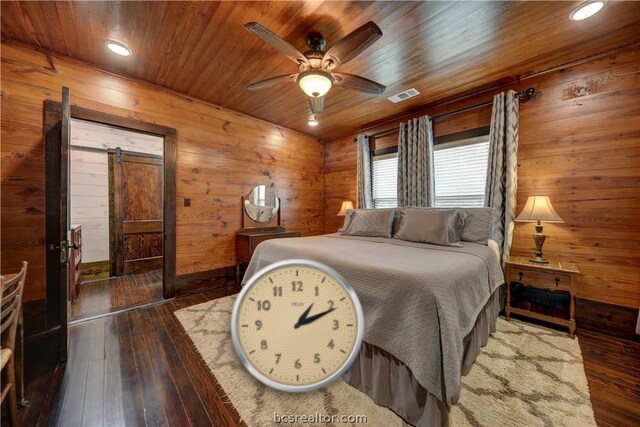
**1:11**
